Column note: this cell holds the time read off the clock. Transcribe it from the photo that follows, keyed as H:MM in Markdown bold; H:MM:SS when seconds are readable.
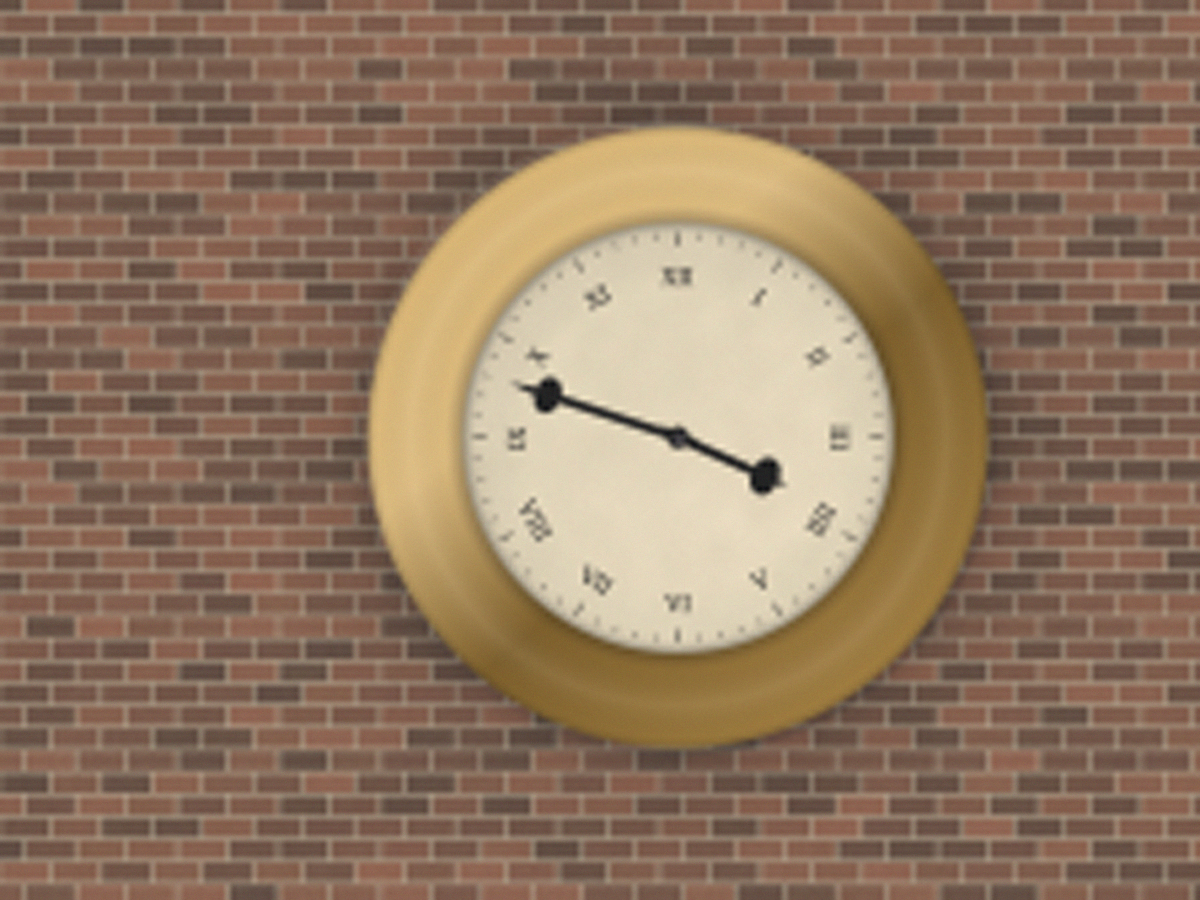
**3:48**
